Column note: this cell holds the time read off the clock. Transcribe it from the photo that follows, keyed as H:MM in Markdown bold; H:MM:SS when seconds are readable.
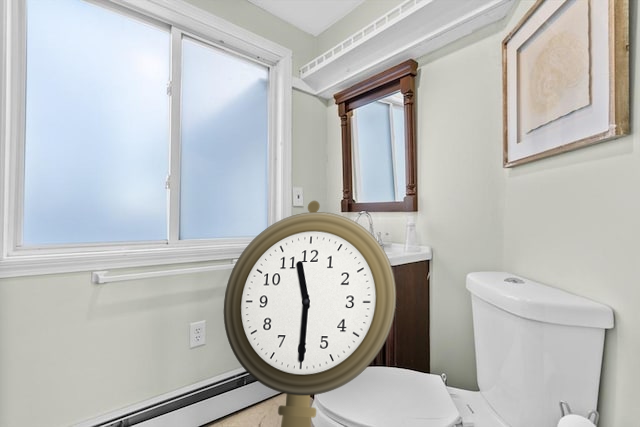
**11:30**
